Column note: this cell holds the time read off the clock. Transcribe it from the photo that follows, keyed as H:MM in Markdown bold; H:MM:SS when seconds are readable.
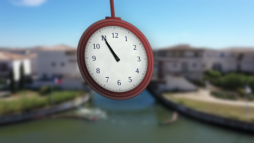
**10:55**
